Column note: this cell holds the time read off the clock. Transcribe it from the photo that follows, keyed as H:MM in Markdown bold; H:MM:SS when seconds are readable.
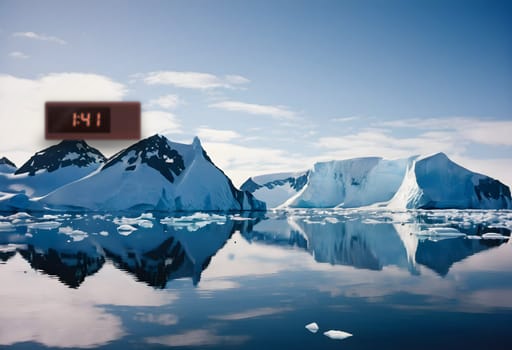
**1:41**
